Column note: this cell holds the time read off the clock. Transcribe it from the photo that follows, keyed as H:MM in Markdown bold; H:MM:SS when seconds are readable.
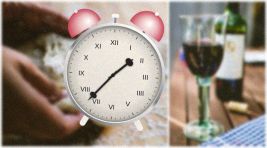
**1:37**
